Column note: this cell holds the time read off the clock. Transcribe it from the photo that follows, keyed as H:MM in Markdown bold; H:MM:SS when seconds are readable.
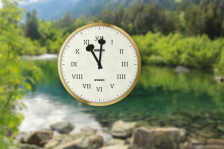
**11:01**
